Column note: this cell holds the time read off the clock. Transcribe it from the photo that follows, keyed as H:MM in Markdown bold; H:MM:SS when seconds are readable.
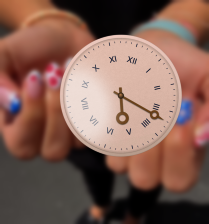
**5:17**
